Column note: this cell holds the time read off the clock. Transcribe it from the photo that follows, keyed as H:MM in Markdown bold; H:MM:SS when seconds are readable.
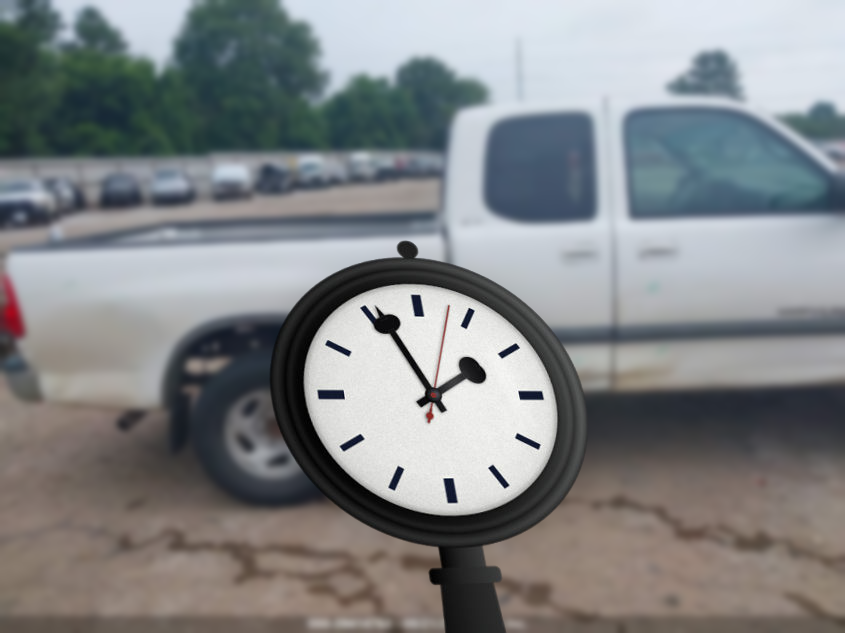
**1:56:03**
